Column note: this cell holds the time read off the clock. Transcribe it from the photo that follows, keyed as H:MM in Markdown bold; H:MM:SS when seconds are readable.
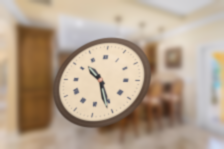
**10:26**
